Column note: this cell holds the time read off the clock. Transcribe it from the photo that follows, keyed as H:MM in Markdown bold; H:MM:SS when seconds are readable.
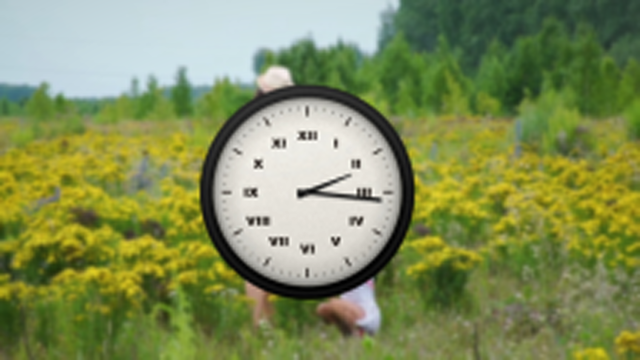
**2:16**
